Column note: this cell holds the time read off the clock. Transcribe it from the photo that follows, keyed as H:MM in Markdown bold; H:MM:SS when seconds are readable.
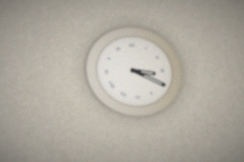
**3:20**
